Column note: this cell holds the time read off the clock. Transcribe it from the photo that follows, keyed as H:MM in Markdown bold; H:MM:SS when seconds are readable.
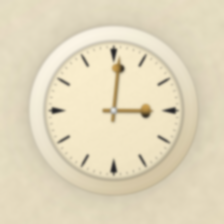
**3:01**
